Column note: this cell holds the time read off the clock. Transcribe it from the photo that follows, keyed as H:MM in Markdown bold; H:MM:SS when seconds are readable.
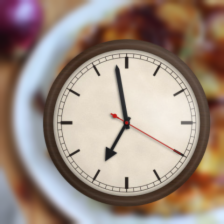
**6:58:20**
